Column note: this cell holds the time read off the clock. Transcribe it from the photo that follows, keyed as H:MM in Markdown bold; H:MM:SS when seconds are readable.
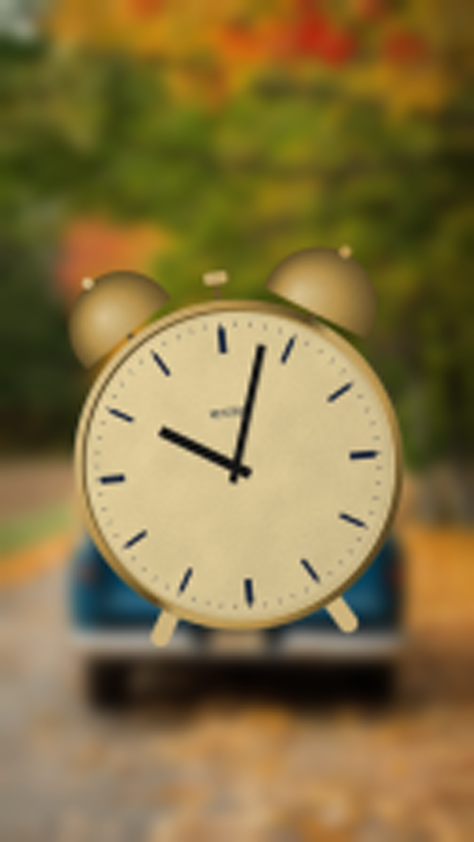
**10:03**
